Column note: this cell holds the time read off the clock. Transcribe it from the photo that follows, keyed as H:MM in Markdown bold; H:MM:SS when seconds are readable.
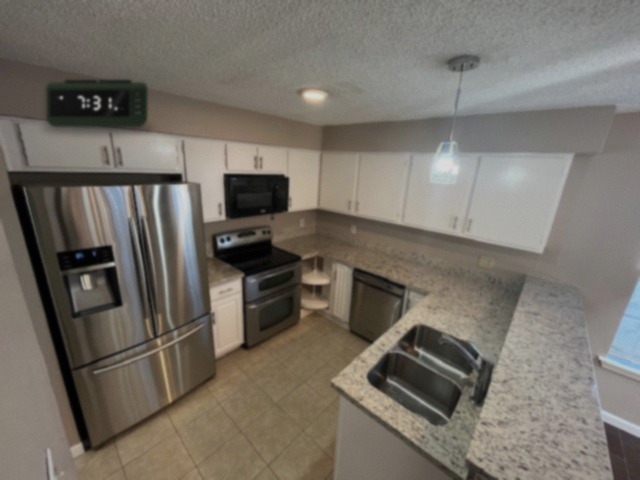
**7:31**
